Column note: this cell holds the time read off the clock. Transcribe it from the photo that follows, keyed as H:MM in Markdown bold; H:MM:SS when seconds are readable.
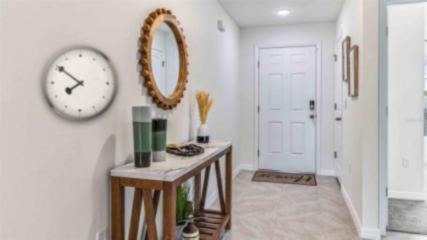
**7:51**
